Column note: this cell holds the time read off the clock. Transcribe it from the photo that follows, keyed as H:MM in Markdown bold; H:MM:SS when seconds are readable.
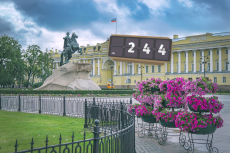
**2:44**
